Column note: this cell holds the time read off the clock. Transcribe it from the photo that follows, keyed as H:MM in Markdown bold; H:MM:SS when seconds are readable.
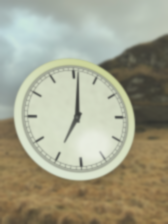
**7:01**
